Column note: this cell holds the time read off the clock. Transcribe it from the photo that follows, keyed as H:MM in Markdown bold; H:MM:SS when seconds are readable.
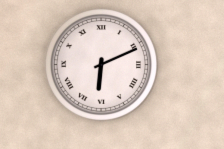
**6:11**
